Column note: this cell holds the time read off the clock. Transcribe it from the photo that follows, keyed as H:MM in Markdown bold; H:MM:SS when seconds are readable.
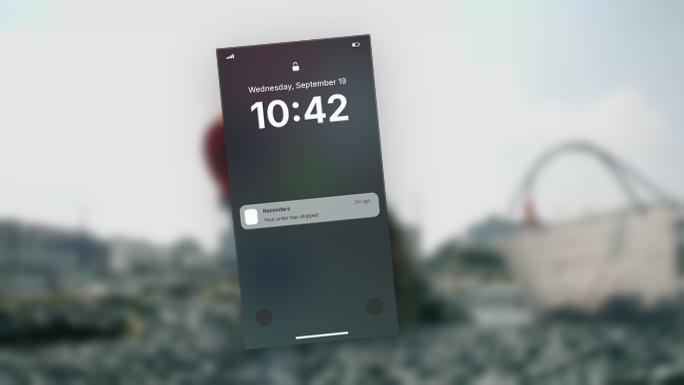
**10:42**
